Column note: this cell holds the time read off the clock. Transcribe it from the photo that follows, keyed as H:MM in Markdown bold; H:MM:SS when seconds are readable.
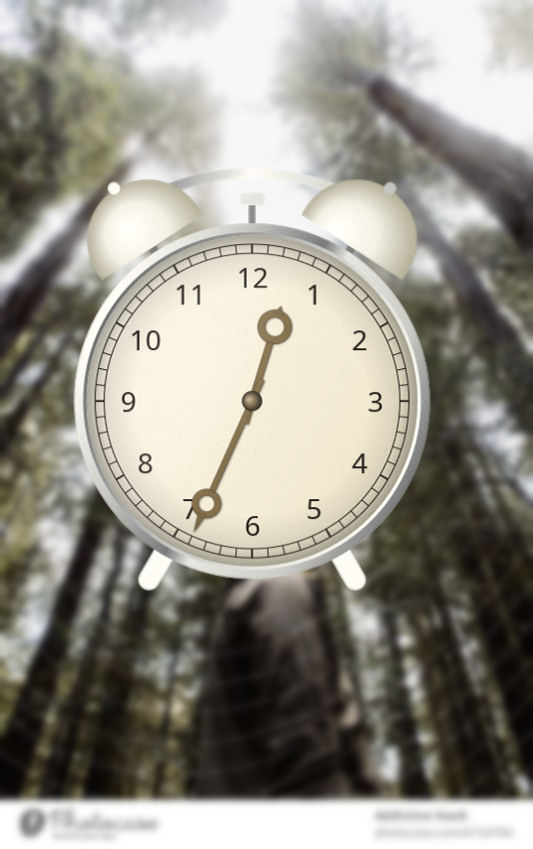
**12:34**
